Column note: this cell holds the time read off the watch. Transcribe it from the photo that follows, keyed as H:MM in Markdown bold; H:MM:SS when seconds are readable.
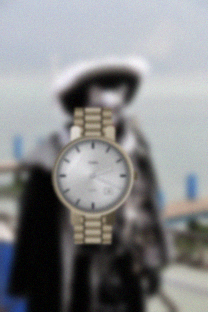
**2:19**
